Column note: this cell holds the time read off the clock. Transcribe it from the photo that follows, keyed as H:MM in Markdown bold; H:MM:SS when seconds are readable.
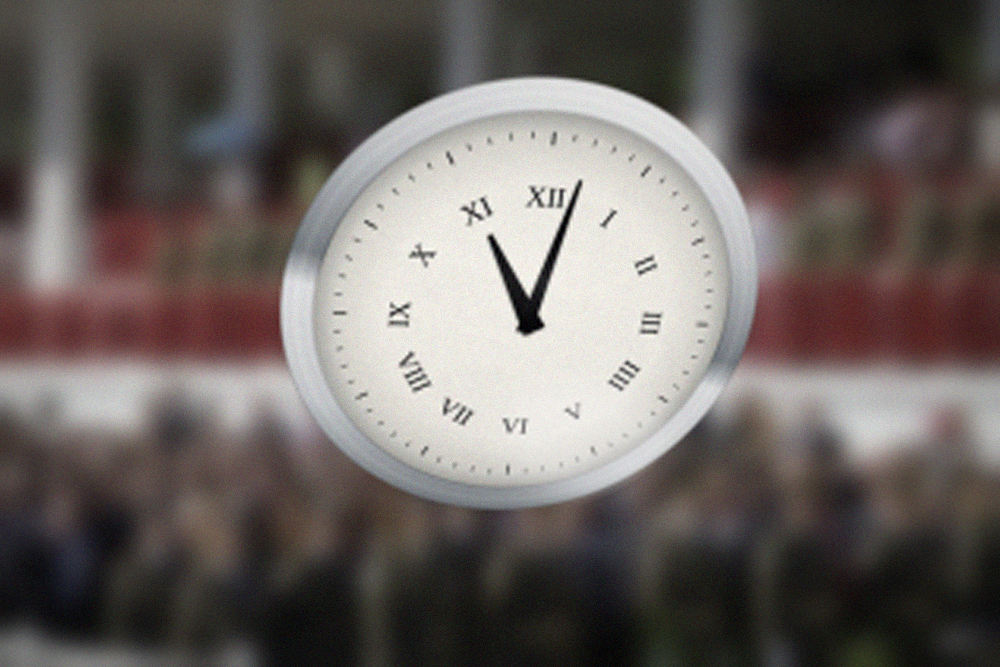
**11:02**
